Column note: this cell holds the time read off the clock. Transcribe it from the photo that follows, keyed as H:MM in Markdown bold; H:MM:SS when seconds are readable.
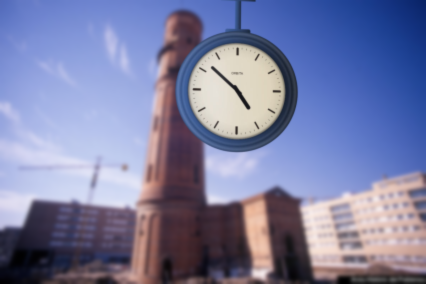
**4:52**
